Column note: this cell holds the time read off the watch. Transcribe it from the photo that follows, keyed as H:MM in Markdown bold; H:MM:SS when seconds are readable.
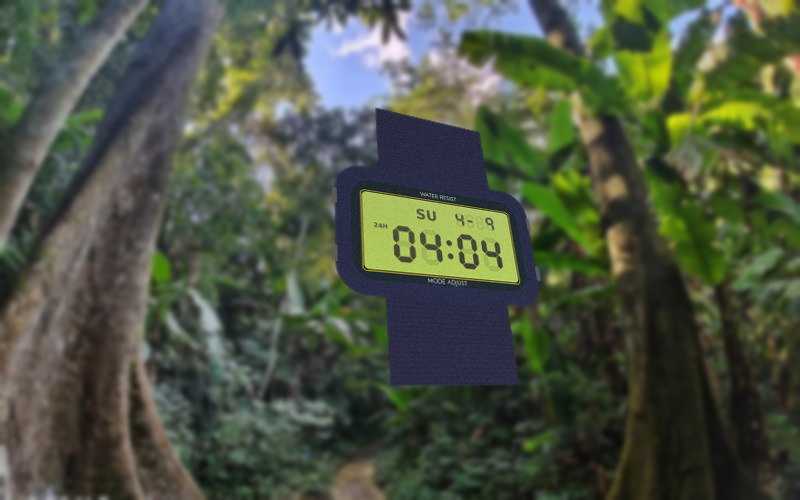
**4:04**
